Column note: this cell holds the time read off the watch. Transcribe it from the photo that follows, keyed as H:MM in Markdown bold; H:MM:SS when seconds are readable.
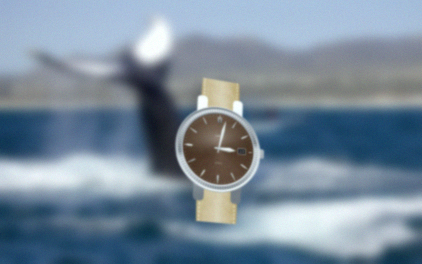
**3:02**
